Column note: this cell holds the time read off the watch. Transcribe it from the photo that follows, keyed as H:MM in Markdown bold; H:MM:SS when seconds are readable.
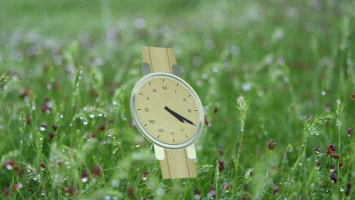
**4:20**
